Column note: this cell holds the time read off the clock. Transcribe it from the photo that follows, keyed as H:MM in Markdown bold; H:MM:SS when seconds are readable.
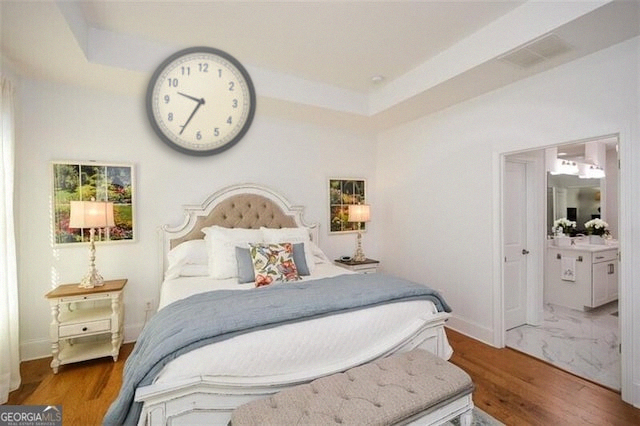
**9:35**
